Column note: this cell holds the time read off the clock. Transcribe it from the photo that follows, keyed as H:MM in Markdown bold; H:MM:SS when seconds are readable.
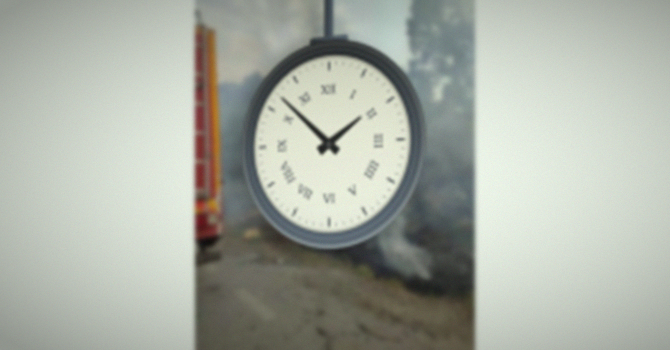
**1:52**
